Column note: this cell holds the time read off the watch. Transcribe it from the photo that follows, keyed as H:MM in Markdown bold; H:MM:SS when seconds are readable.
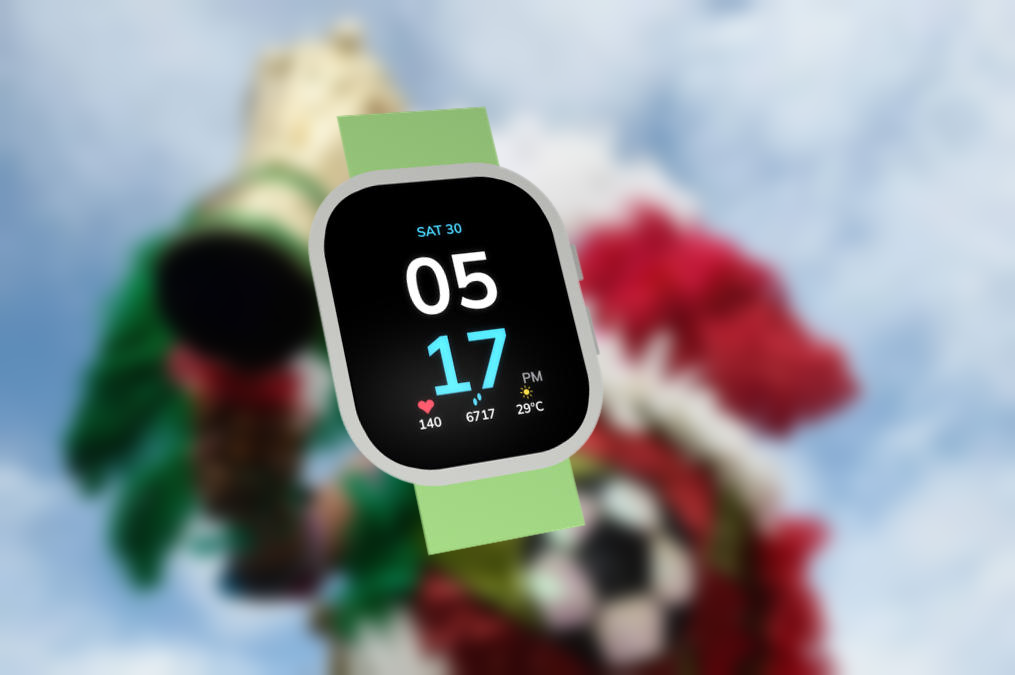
**5:17**
